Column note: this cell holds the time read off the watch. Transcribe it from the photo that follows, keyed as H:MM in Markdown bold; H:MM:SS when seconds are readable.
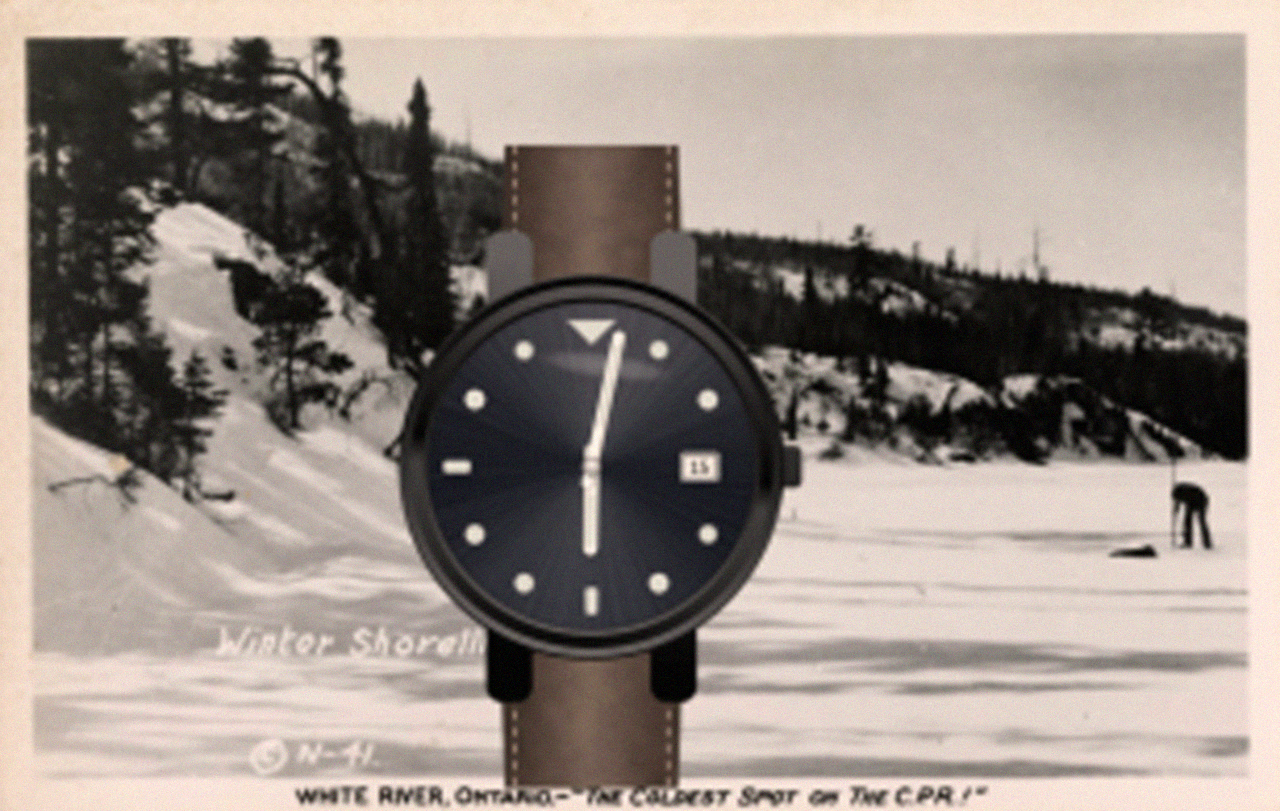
**6:02**
